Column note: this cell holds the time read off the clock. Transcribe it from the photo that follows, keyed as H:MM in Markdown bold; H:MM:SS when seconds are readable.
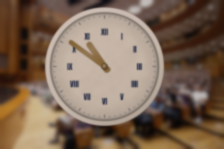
**10:51**
